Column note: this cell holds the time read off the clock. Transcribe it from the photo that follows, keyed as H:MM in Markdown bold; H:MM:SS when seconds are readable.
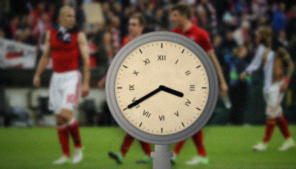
**3:40**
